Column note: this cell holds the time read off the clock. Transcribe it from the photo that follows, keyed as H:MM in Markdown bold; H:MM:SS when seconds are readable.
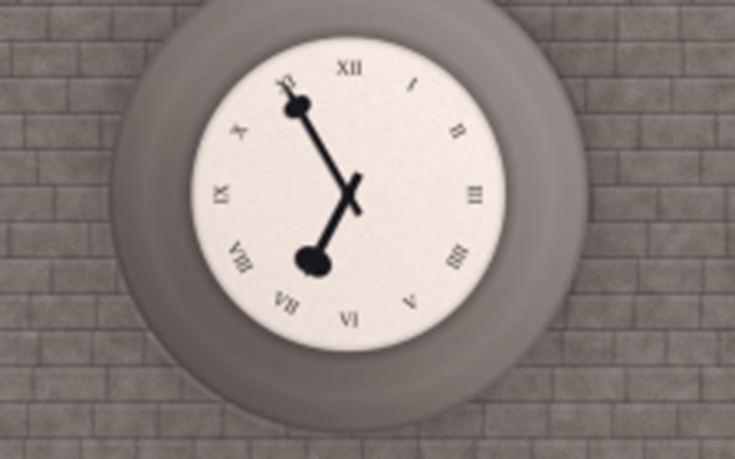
**6:55**
